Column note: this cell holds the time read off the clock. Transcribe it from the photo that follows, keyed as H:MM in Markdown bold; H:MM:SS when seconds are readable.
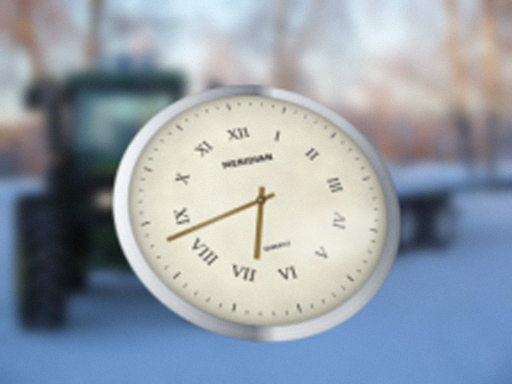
**6:43**
